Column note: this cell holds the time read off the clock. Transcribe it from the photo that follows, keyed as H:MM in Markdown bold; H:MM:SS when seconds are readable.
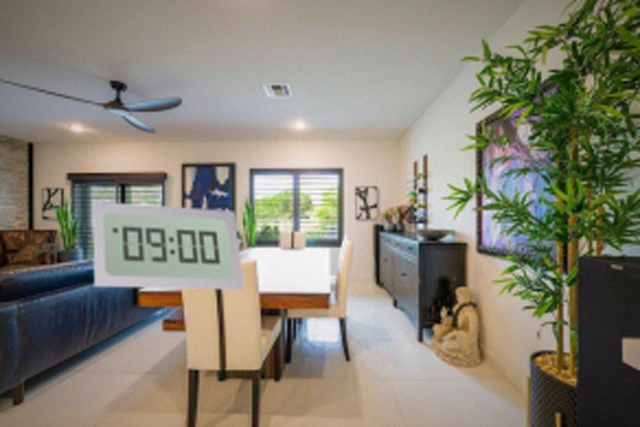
**9:00**
